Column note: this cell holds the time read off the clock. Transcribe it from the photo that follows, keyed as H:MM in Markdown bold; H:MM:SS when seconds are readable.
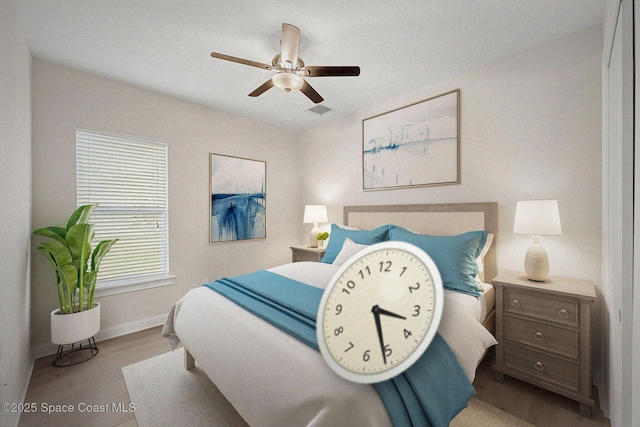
**3:26**
